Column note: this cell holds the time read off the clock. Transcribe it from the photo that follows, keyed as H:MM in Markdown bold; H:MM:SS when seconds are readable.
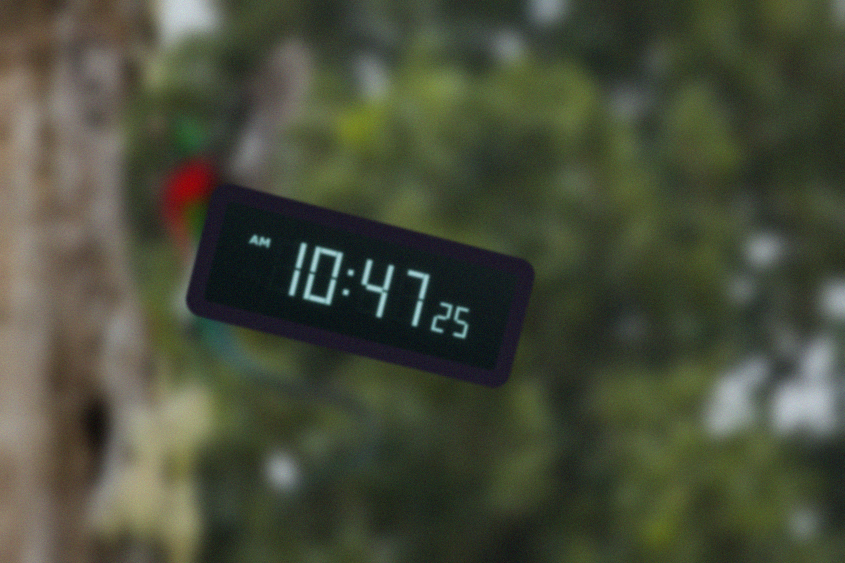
**10:47:25**
